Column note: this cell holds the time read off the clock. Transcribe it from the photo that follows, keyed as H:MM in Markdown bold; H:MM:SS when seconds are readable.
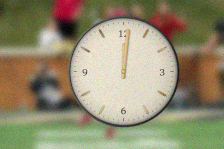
**12:01**
